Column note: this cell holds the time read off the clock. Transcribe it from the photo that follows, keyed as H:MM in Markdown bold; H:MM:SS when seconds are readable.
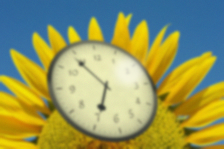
**6:54**
